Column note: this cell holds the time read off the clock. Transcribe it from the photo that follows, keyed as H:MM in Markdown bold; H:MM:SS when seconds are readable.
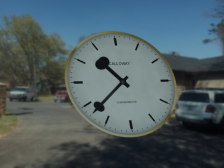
**10:38**
